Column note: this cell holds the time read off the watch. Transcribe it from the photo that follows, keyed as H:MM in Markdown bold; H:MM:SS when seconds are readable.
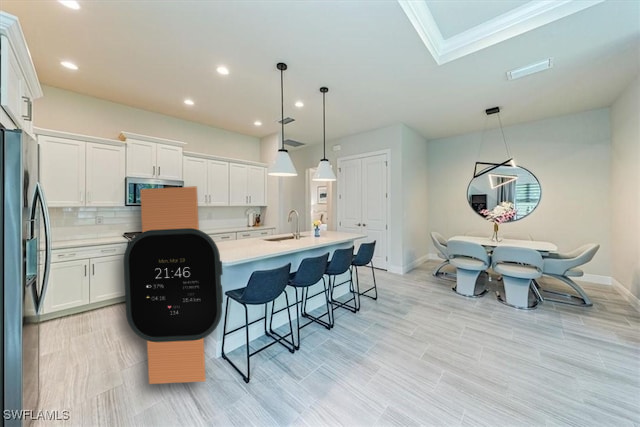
**21:46**
